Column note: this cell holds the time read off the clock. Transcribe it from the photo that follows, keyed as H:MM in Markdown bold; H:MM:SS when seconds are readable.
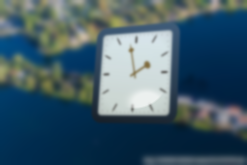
**1:58**
